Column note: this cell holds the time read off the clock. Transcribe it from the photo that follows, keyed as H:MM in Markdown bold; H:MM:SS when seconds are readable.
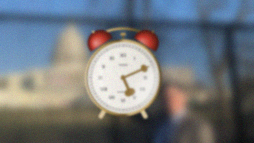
**5:11**
